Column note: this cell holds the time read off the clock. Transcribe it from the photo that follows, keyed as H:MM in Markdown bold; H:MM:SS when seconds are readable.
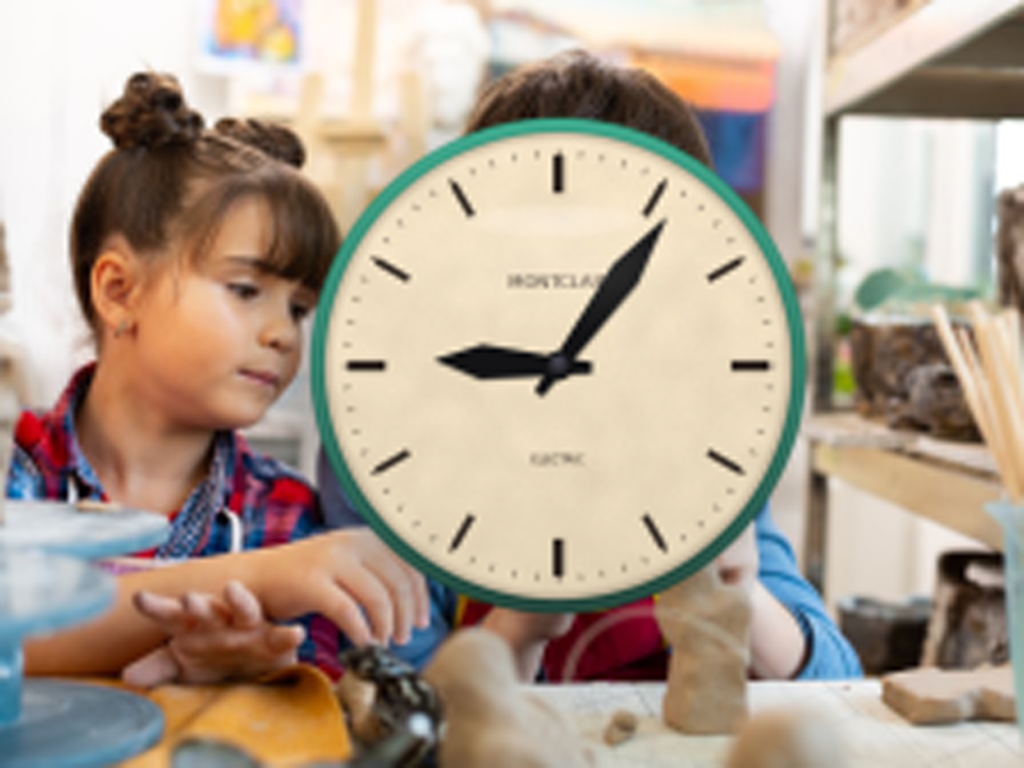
**9:06**
